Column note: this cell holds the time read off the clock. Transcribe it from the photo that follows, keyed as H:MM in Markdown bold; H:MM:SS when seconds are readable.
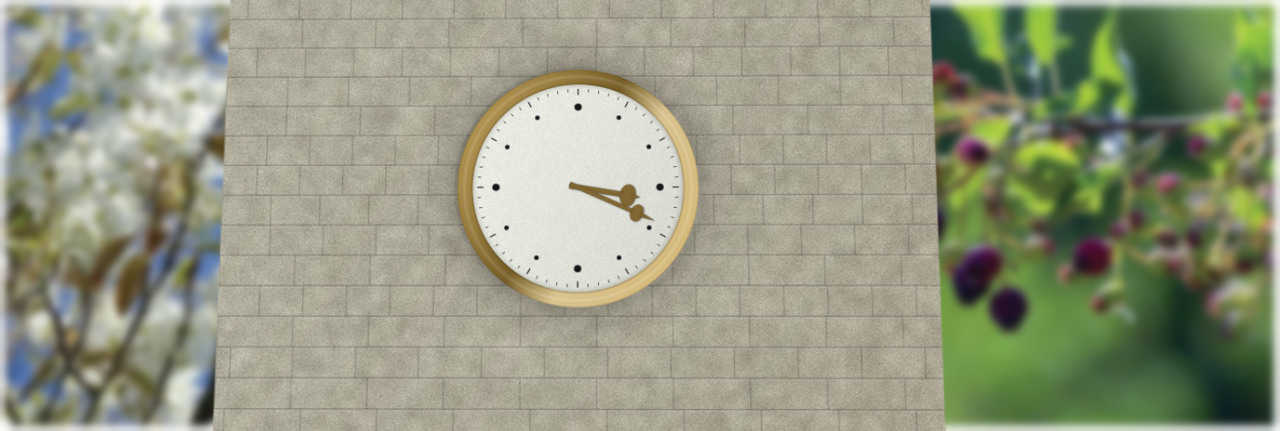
**3:19**
